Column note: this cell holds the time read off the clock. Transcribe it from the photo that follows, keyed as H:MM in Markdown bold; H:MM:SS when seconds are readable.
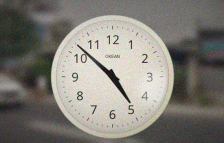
**4:52**
